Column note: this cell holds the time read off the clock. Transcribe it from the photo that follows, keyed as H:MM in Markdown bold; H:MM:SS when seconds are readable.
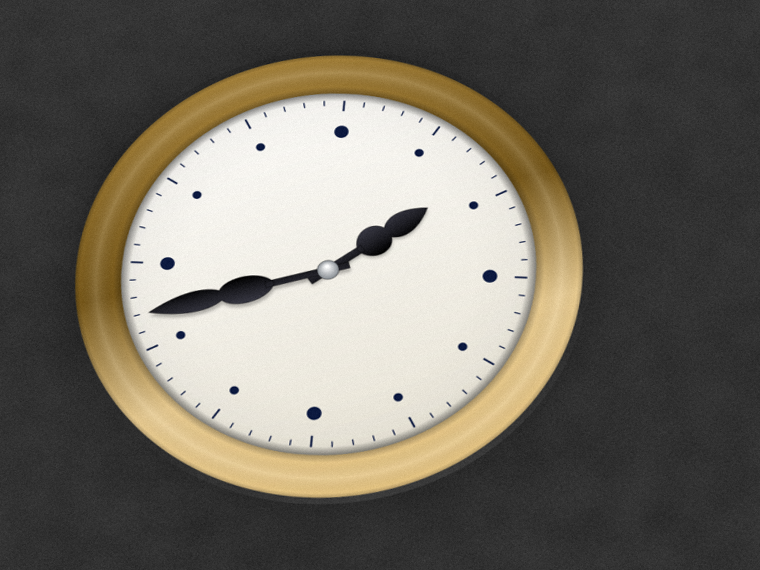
**1:42**
